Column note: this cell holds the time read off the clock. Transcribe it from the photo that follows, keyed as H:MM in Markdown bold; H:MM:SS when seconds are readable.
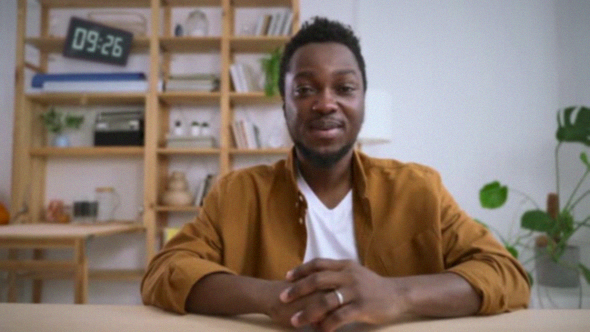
**9:26**
